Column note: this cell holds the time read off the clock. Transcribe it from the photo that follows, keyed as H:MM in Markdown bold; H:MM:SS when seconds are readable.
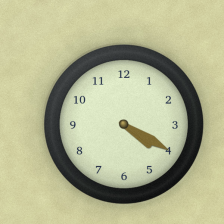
**4:20**
